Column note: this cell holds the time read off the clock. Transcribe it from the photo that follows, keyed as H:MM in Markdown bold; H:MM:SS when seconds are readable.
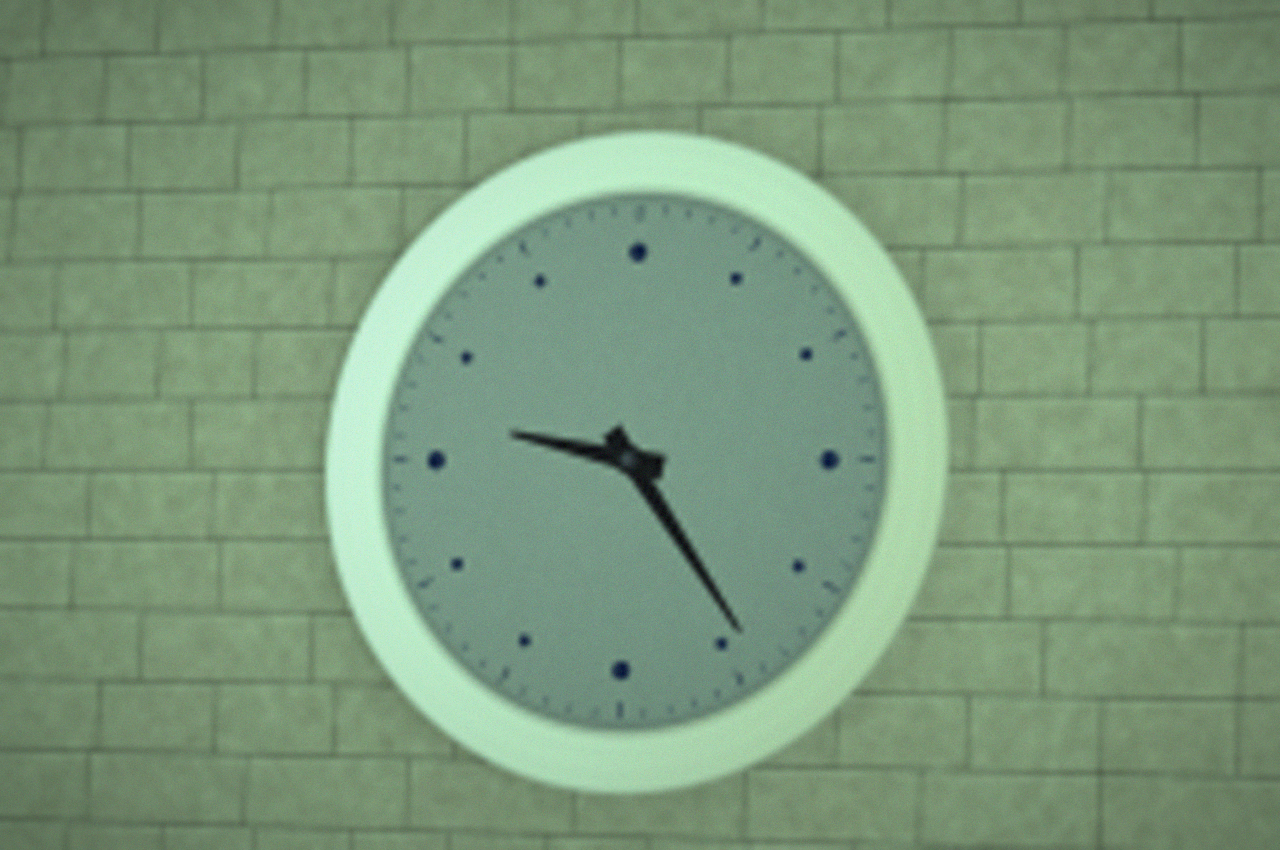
**9:24**
